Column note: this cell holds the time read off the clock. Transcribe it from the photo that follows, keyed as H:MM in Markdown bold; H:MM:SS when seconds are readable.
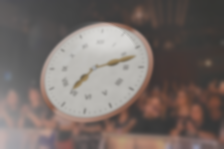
**7:12**
